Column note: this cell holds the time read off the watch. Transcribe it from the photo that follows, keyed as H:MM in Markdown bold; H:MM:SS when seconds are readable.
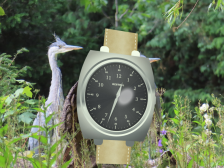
**12:33**
